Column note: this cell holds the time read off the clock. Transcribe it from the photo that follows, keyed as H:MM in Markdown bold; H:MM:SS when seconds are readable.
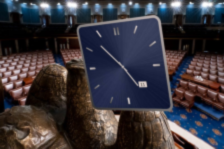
**4:53**
